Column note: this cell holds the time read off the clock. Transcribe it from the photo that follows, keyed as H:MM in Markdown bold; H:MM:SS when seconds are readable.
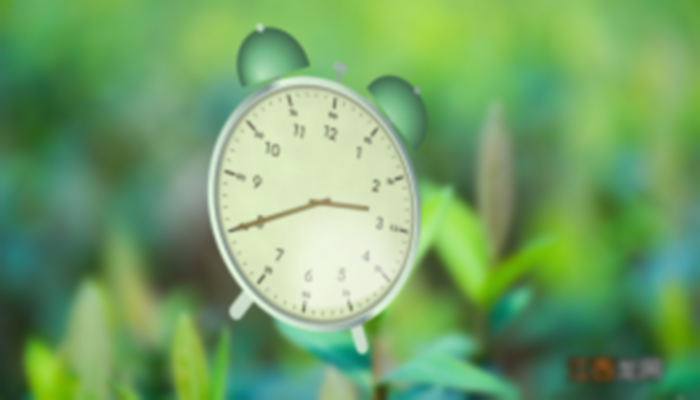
**2:40**
